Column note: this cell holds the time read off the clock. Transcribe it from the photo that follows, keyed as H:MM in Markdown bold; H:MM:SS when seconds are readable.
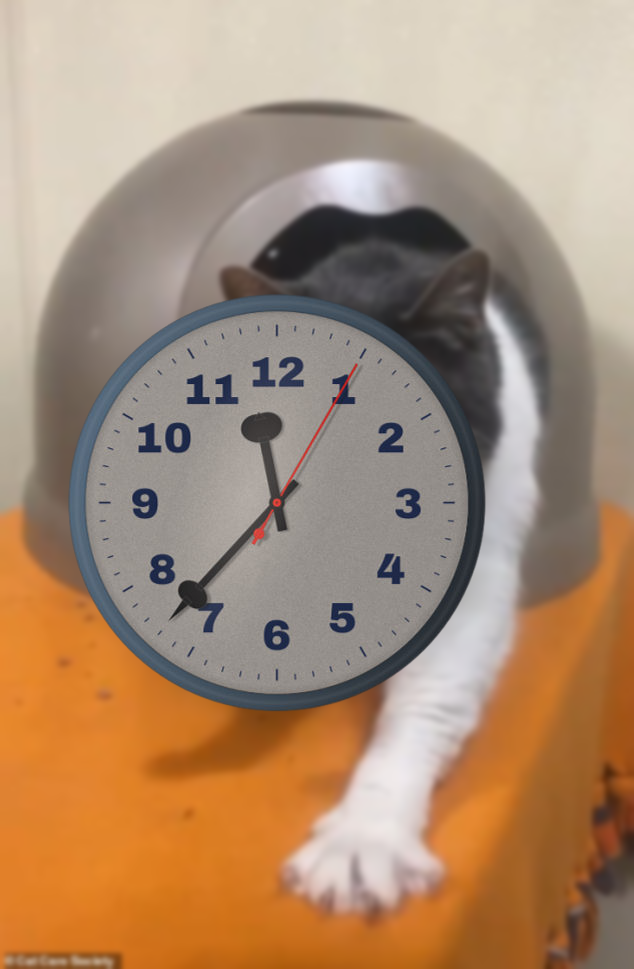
**11:37:05**
